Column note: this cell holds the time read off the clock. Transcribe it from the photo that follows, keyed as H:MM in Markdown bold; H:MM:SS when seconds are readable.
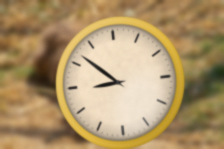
**8:52**
